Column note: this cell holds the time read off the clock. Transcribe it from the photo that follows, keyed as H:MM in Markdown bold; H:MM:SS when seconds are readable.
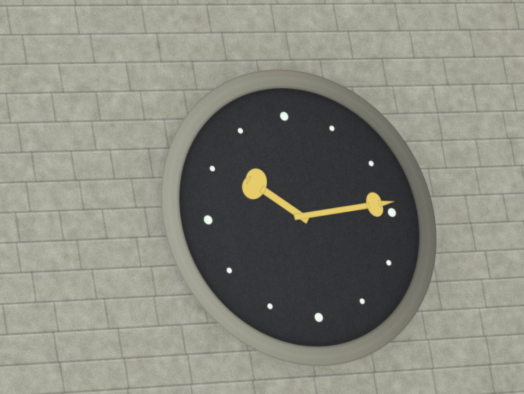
**10:14**
